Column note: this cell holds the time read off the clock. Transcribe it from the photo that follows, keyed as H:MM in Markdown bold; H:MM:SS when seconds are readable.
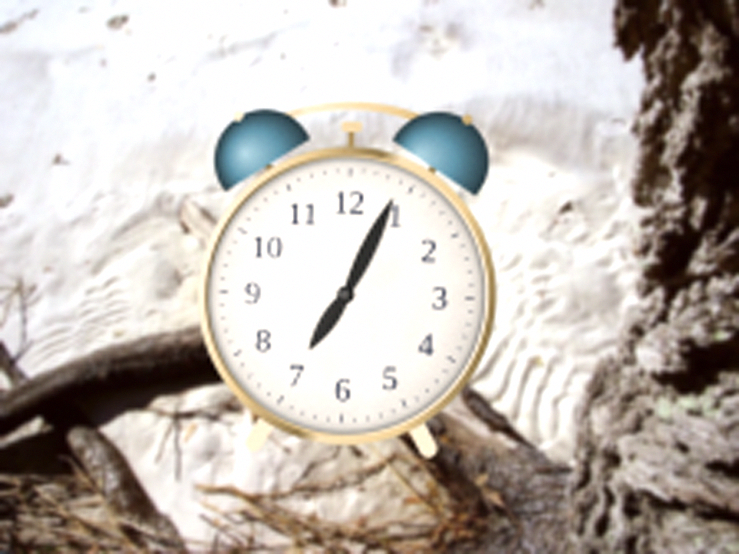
**7:04**
